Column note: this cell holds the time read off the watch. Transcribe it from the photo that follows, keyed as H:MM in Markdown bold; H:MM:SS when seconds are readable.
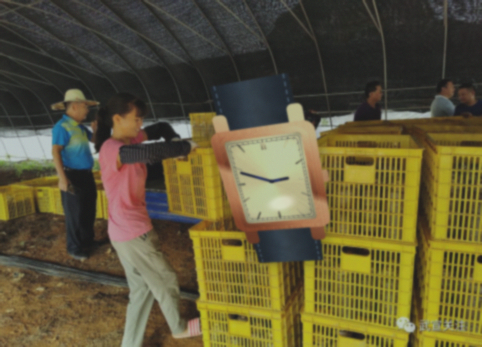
**2:49**
